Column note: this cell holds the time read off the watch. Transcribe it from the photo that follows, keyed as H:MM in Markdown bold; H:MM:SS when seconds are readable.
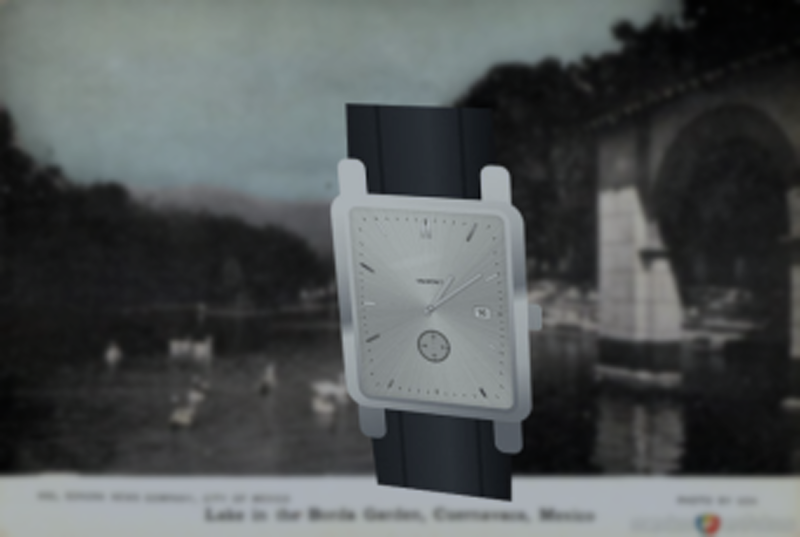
**1:09**
